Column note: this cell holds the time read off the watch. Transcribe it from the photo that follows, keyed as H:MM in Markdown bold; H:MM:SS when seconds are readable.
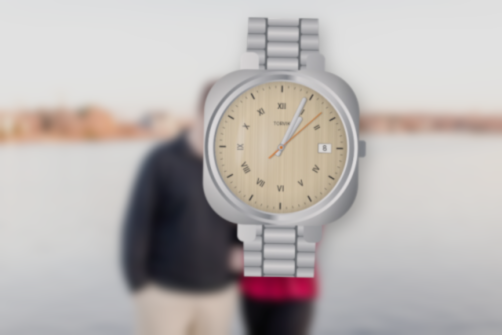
**1:04:08**
